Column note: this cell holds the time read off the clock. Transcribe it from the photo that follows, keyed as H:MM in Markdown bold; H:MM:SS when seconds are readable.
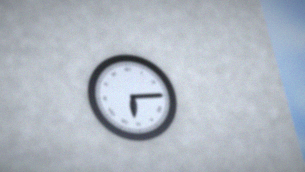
**6:15**
